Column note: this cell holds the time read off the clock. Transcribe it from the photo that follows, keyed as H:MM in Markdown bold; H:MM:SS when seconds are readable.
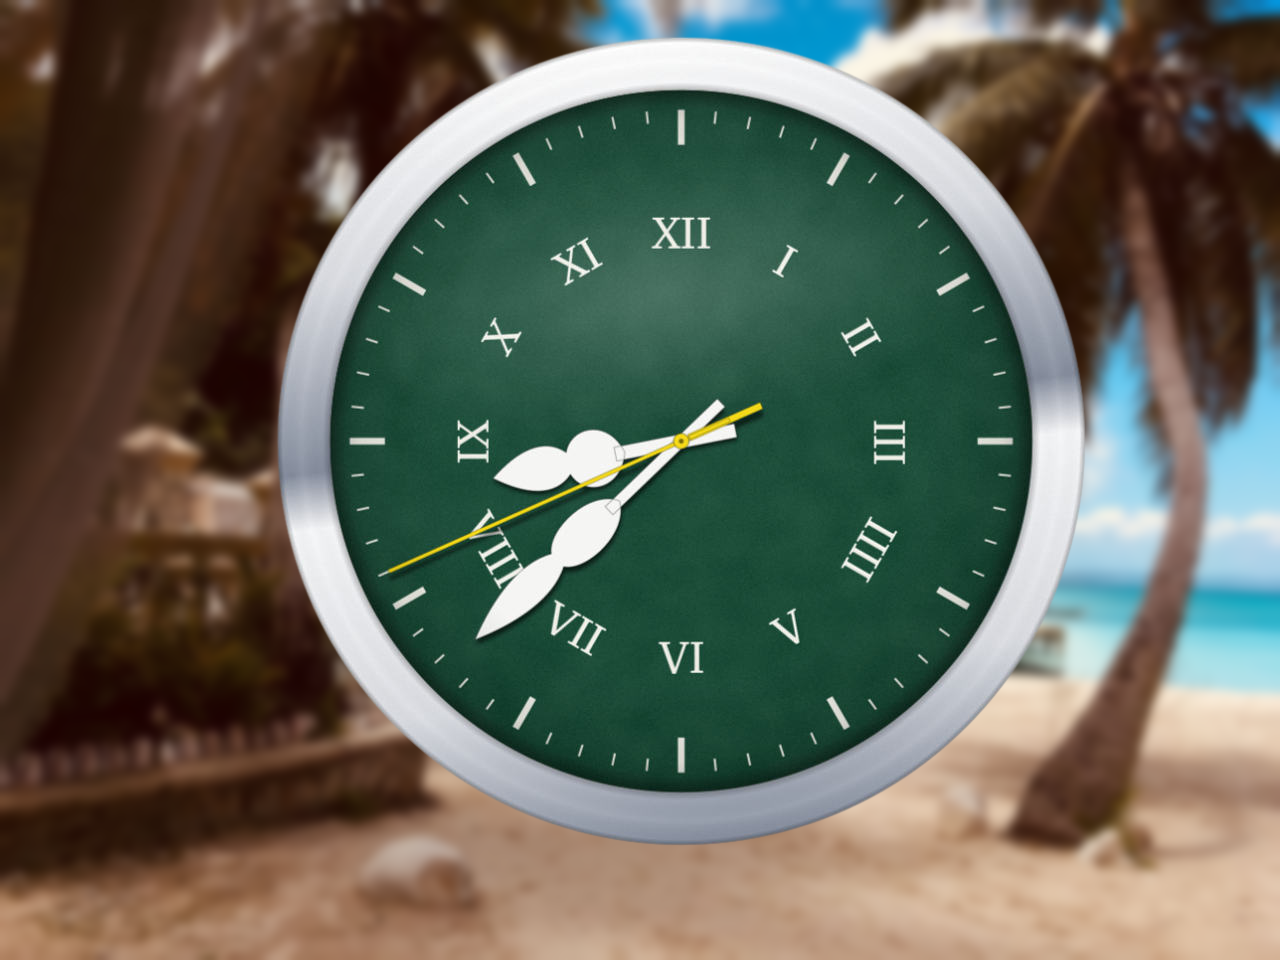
**8:37:41**
